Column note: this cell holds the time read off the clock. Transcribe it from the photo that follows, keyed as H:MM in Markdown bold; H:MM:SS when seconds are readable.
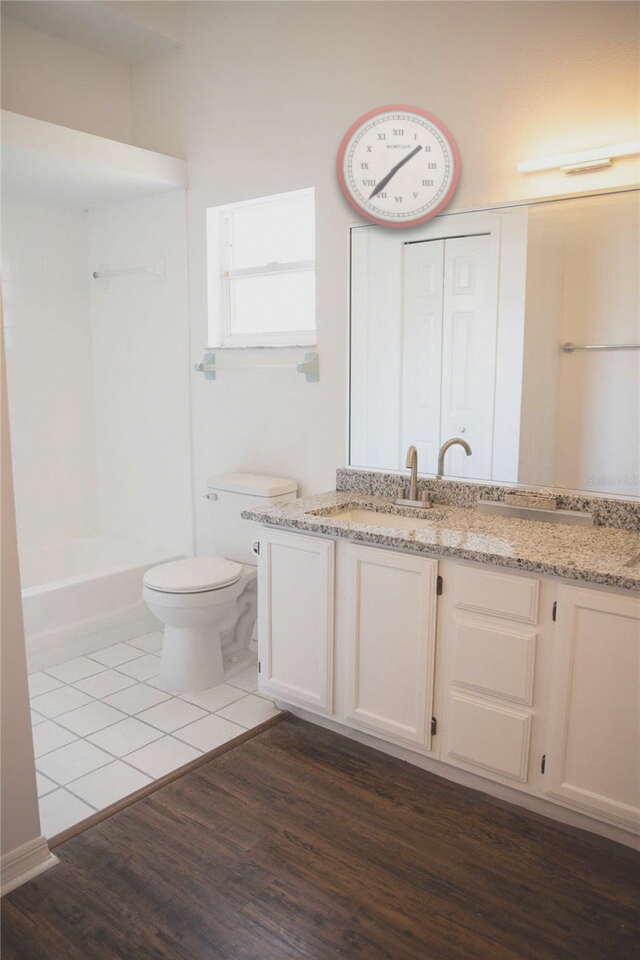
**1:37**
